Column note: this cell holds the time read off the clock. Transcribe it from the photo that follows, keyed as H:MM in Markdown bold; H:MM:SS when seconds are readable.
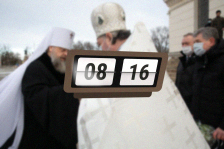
**8:16**
